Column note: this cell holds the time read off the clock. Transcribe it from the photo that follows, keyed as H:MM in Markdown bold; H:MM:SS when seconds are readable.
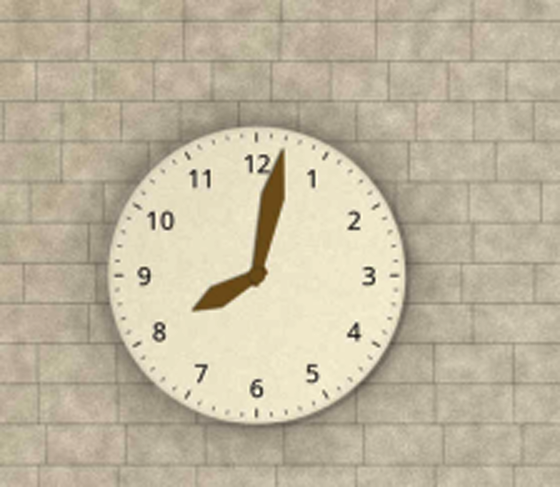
**8:02**
